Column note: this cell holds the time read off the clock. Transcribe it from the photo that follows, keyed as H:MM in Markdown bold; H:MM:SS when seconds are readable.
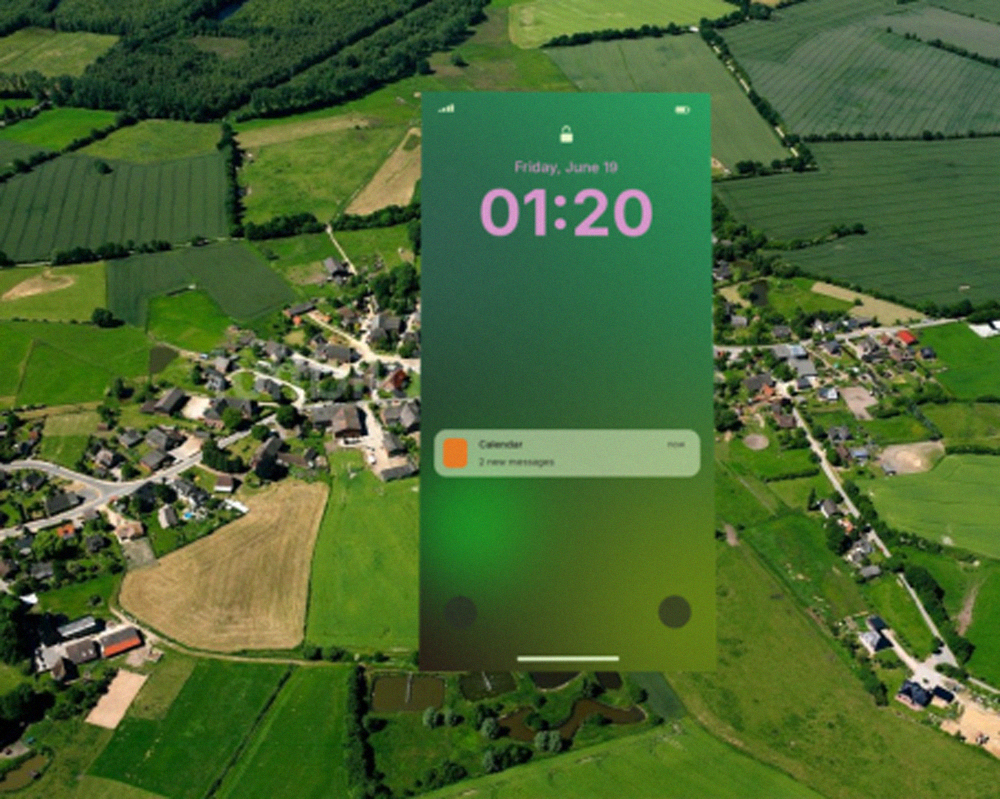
**1:20**
